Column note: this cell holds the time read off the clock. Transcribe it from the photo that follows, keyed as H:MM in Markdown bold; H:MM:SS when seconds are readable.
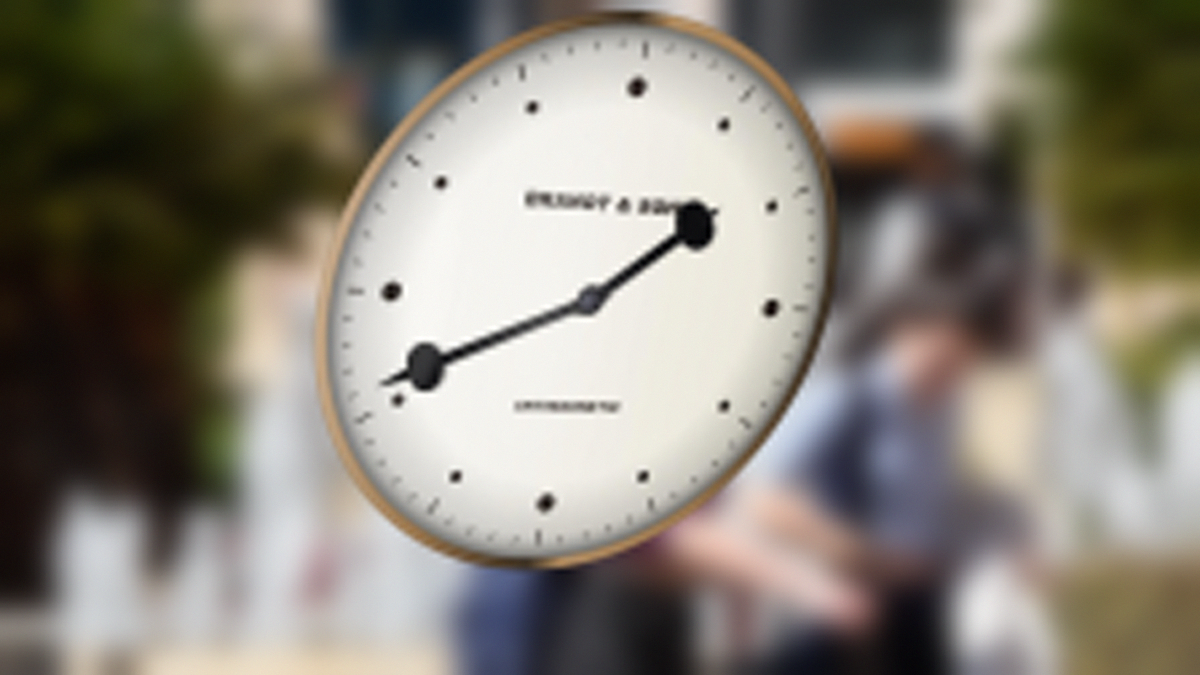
**1:41**
